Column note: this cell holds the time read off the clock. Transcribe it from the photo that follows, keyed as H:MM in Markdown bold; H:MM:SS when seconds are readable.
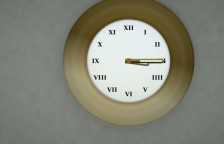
**3:15**
